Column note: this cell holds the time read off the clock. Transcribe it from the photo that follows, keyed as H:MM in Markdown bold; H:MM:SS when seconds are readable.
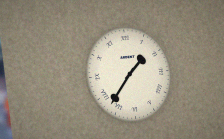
**1:37**
